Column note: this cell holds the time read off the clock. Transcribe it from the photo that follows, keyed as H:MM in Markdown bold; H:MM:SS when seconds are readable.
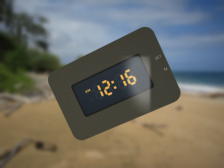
**12:16**
